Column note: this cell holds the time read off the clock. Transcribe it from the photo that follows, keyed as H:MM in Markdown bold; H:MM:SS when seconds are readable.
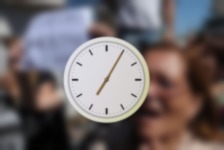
**7:05**
